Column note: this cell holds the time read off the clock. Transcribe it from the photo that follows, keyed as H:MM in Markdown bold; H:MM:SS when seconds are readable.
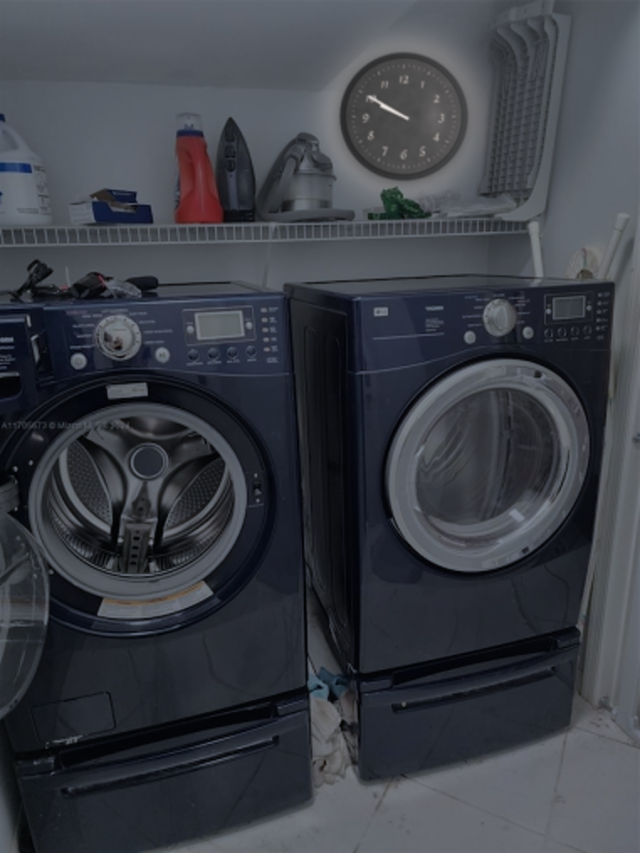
**9:50**
